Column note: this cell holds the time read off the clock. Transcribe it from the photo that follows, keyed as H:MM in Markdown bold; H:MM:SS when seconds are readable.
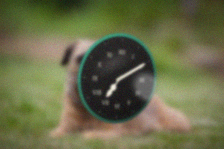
**7:10**
